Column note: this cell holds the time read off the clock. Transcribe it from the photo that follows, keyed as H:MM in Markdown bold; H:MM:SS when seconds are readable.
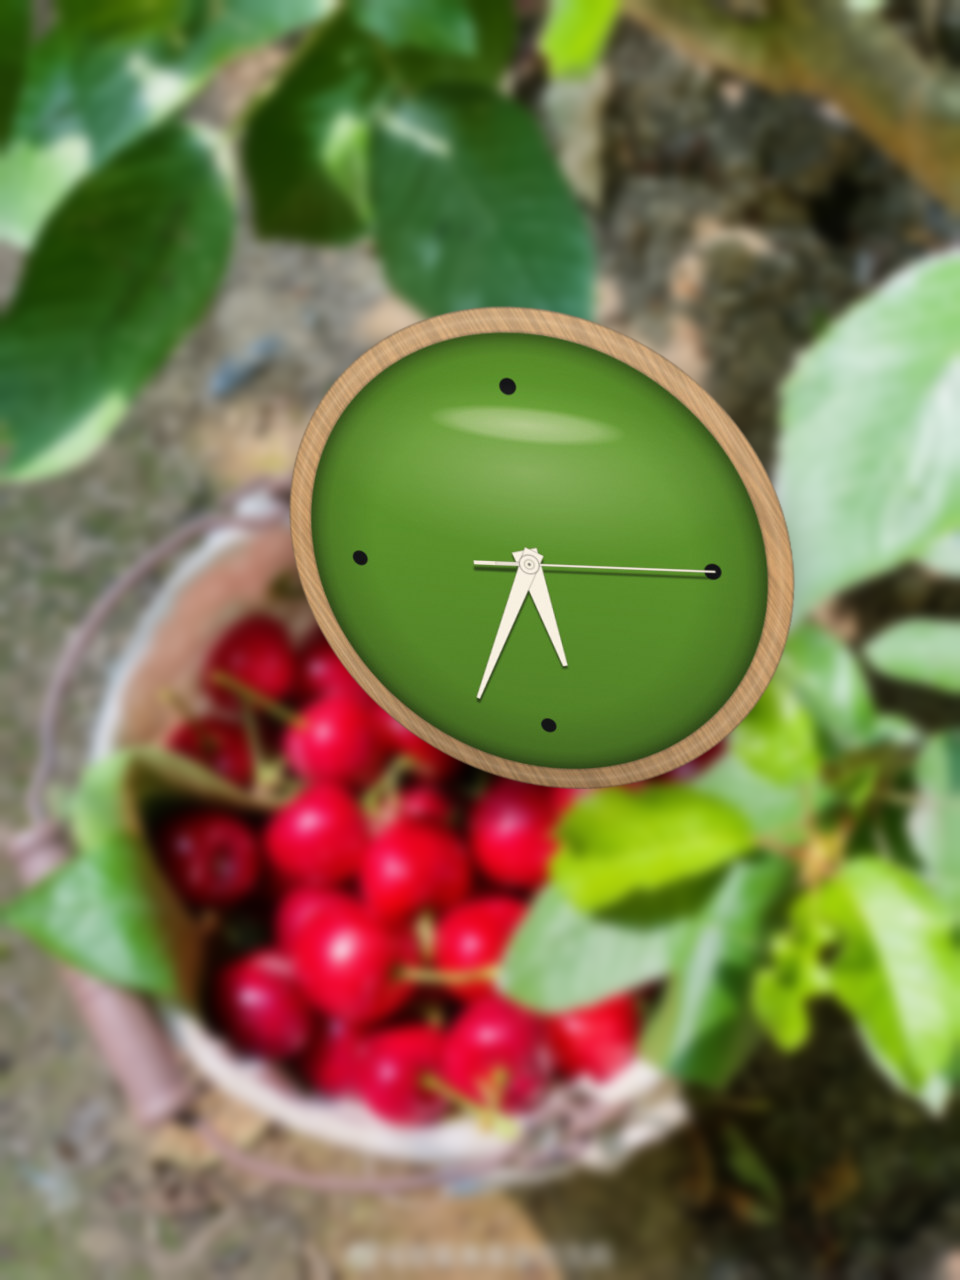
**5:34:15**
